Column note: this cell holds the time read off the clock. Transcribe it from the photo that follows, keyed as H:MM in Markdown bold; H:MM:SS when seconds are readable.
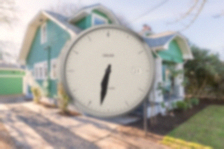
**6:32**
